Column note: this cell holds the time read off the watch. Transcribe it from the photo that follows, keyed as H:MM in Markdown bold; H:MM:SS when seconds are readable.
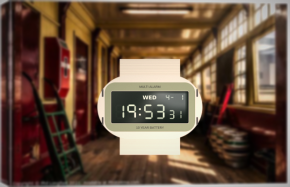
**19:53:31**
